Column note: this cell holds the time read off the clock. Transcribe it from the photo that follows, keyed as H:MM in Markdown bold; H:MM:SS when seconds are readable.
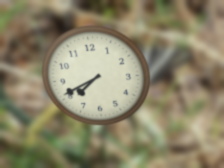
**7:41**
